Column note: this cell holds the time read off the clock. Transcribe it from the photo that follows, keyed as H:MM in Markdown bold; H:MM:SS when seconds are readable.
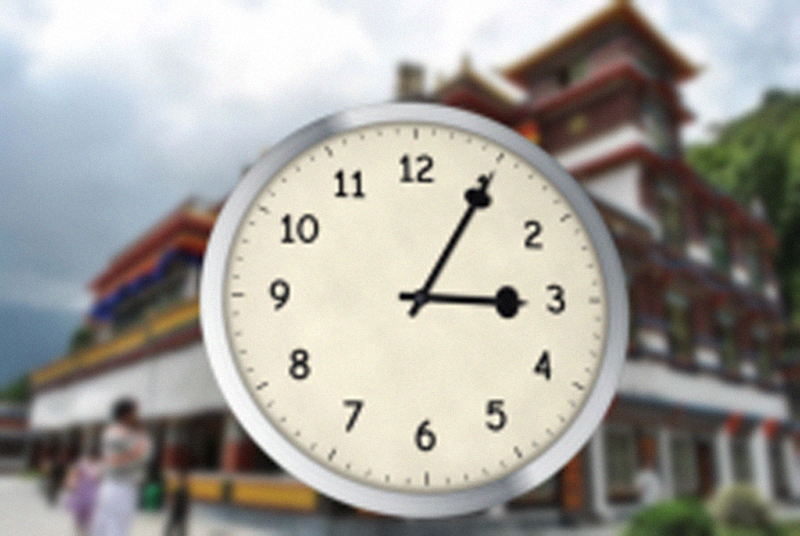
**3:05**
